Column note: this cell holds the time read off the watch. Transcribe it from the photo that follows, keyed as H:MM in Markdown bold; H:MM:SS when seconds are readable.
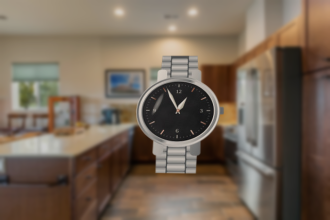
**12:56**
